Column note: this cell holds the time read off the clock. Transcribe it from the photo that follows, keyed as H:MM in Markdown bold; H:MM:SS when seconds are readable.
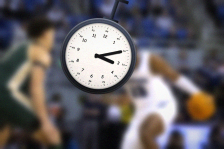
**3:10**
